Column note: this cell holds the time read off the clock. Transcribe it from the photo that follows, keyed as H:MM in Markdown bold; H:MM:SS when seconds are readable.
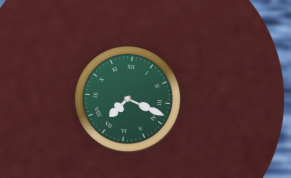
**7:18**
